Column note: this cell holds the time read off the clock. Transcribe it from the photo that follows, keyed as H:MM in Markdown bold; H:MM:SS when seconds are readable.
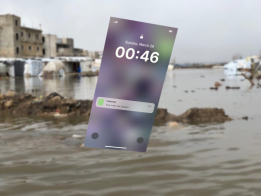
**0:46**
